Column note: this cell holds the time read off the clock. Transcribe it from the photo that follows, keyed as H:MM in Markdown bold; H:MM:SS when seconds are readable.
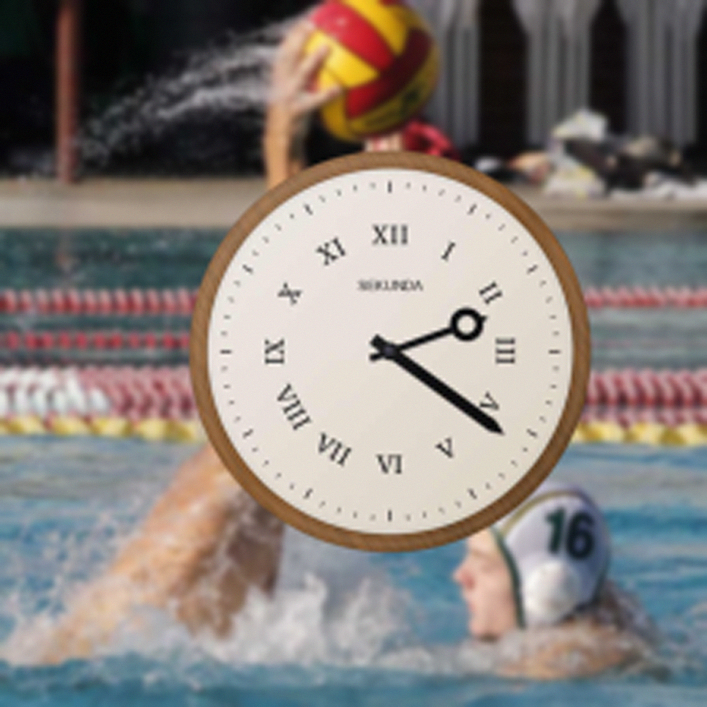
**2:21**
